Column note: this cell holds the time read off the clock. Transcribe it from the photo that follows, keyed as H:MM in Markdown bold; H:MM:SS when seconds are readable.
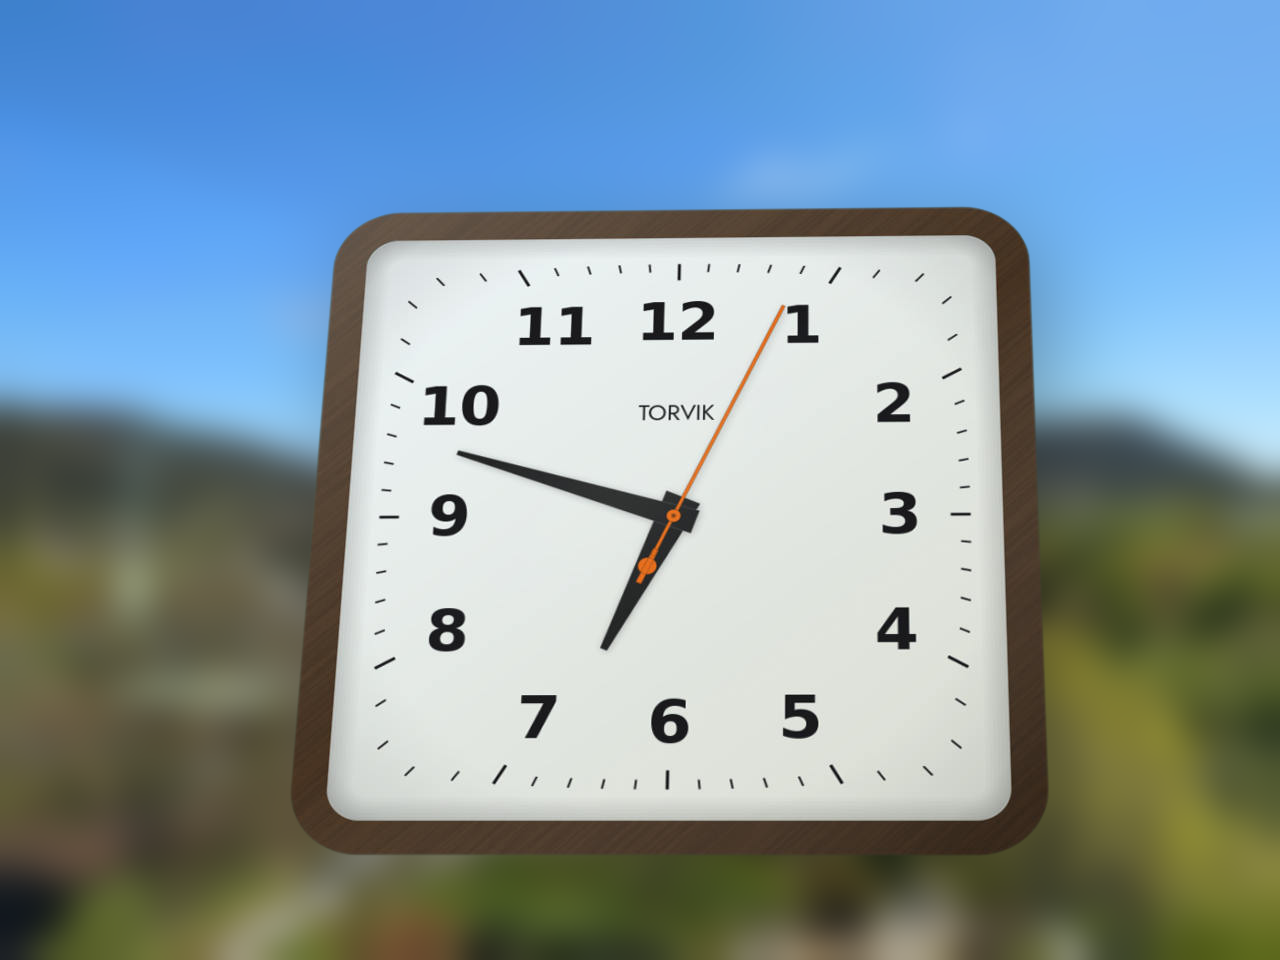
**6:48:04**
